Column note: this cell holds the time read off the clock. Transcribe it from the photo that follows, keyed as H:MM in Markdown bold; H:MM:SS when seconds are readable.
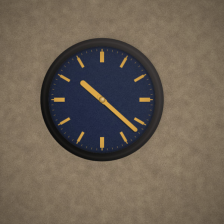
**10:22**
